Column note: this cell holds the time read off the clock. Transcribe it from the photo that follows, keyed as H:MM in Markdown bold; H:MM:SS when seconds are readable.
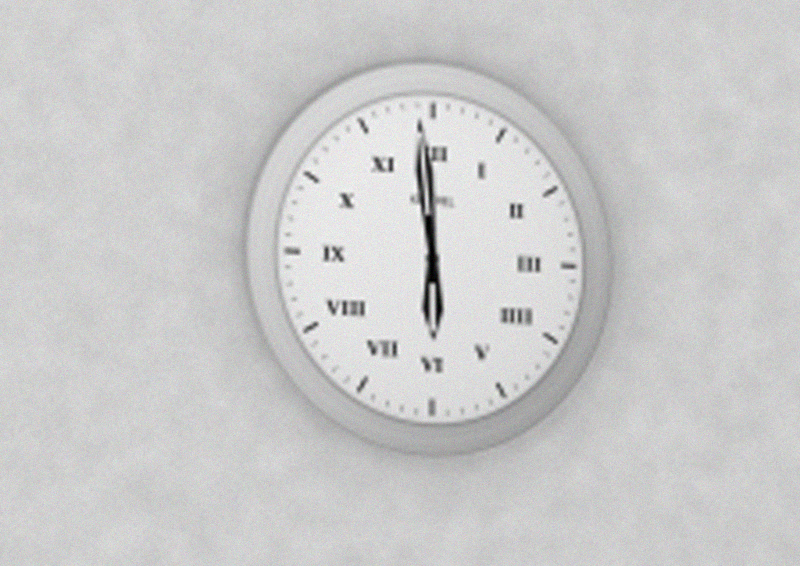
**5:59**
